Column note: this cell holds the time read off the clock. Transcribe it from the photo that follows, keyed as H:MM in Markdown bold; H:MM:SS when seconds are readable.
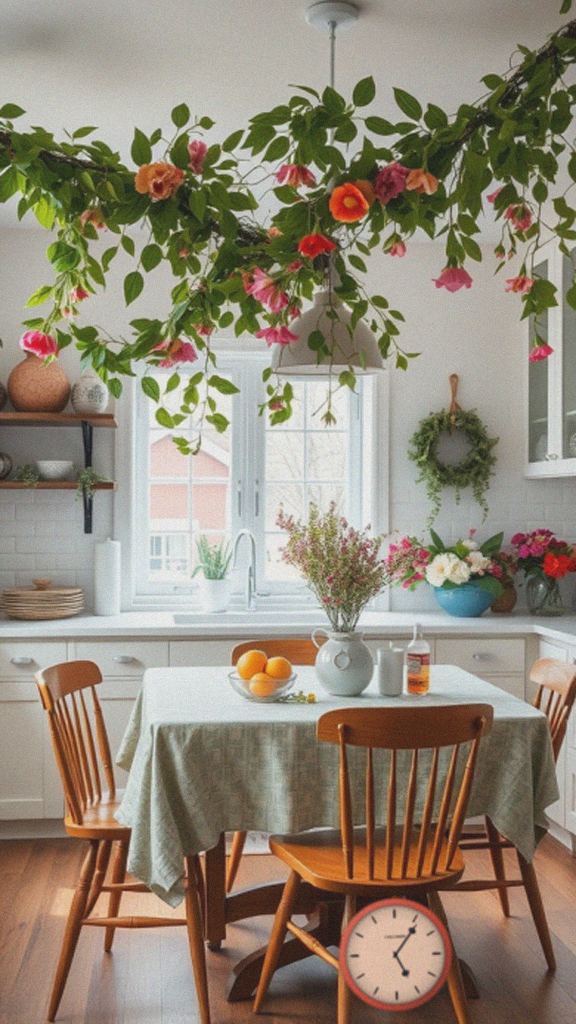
**5:06**
